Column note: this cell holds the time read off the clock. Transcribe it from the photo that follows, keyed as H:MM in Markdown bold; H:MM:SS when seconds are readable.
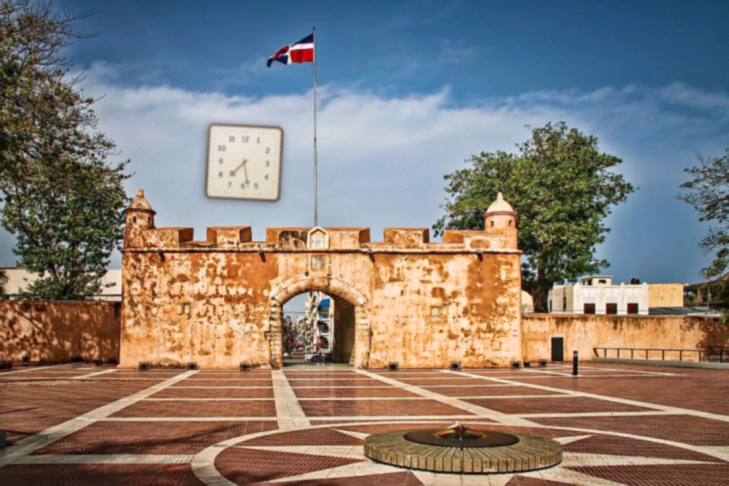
**7:28**
